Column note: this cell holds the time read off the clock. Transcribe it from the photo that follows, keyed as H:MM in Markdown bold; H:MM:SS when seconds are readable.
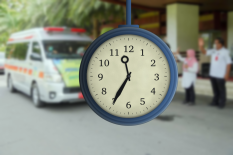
**11:35**
